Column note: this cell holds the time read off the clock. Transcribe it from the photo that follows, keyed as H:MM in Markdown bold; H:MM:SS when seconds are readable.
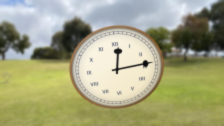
**12:14**
